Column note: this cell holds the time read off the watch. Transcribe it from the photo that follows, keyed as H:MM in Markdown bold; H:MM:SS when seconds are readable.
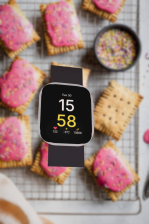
**15:58**
